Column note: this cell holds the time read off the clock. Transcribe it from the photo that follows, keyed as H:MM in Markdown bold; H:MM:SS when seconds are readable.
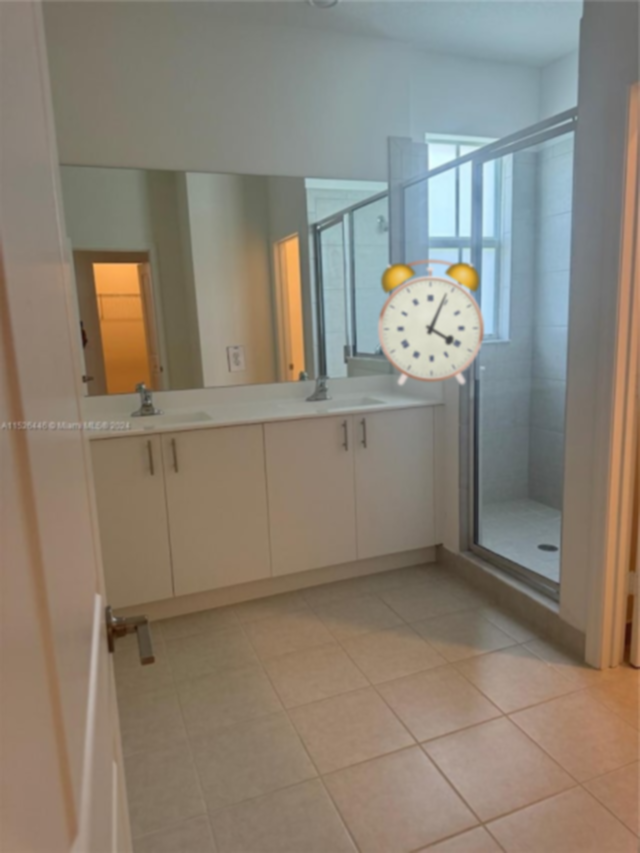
**4:04**
